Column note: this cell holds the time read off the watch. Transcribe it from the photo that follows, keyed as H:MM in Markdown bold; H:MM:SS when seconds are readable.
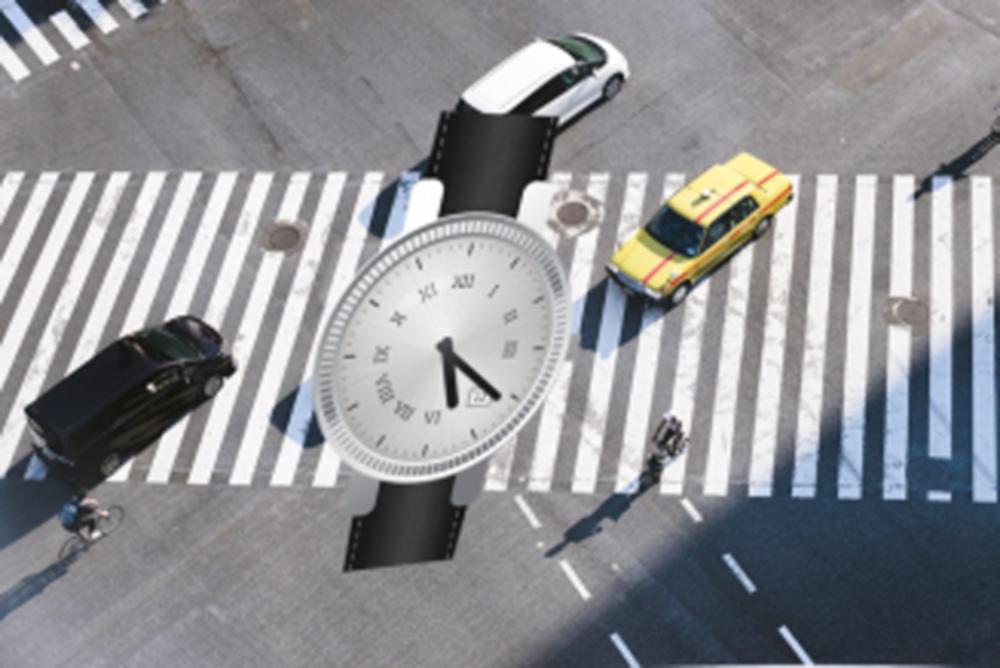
**5:21**
